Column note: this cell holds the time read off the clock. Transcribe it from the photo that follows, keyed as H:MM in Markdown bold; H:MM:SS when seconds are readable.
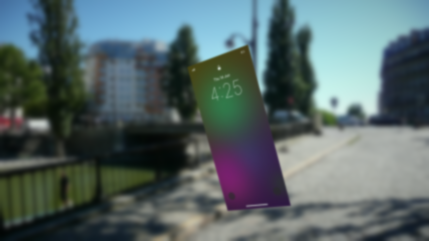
**4:25**
